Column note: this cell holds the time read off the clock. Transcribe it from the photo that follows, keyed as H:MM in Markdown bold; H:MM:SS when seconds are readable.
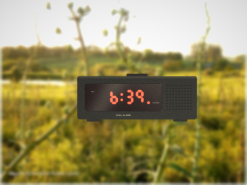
**6:39**
